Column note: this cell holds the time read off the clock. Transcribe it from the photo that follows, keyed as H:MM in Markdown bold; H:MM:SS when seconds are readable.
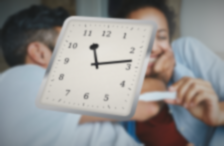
**11:13**
